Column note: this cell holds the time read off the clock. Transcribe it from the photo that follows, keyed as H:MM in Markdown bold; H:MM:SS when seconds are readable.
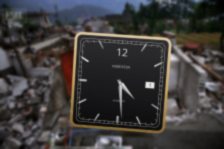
**4:29**
